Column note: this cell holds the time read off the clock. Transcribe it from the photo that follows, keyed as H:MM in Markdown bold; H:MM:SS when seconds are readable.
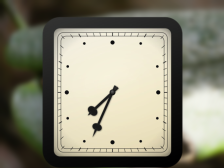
**7:34**
